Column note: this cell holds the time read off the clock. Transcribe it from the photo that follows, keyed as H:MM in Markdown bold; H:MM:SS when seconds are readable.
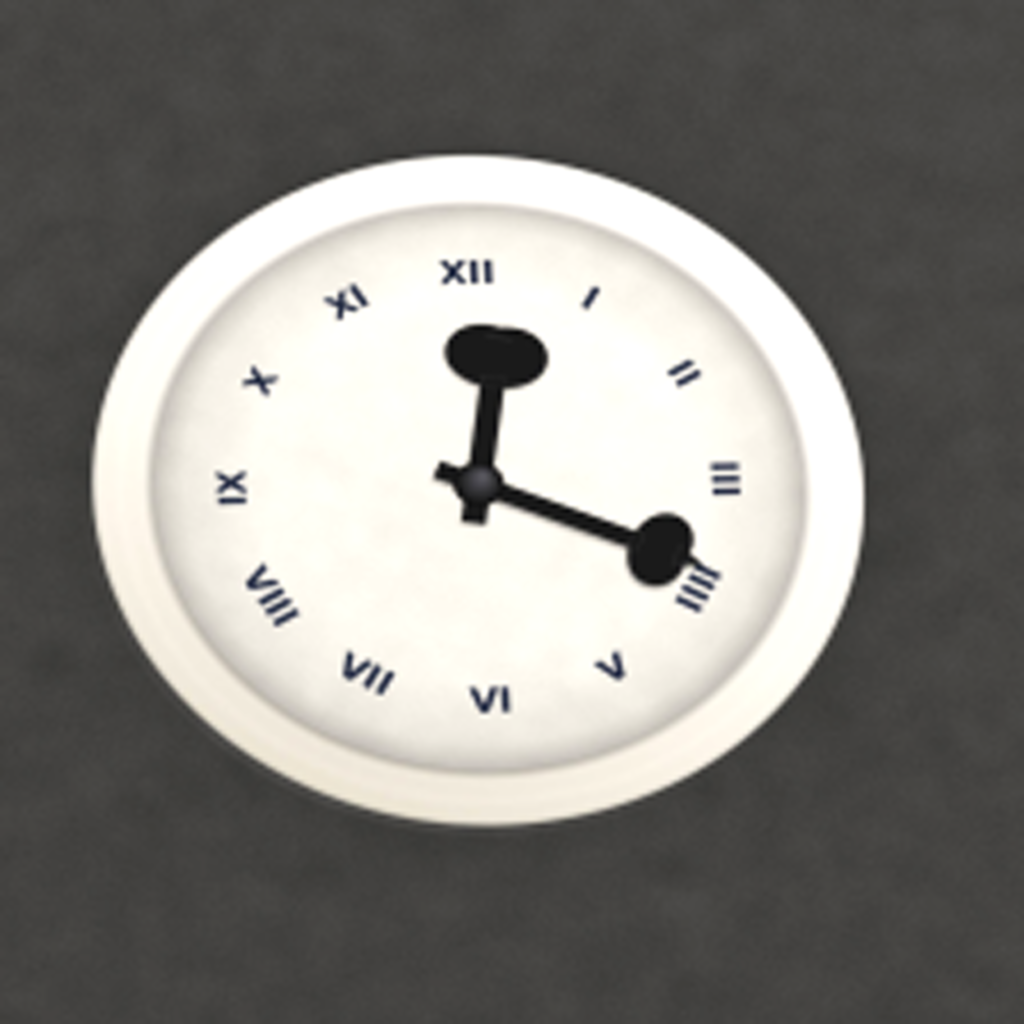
**12:19**
